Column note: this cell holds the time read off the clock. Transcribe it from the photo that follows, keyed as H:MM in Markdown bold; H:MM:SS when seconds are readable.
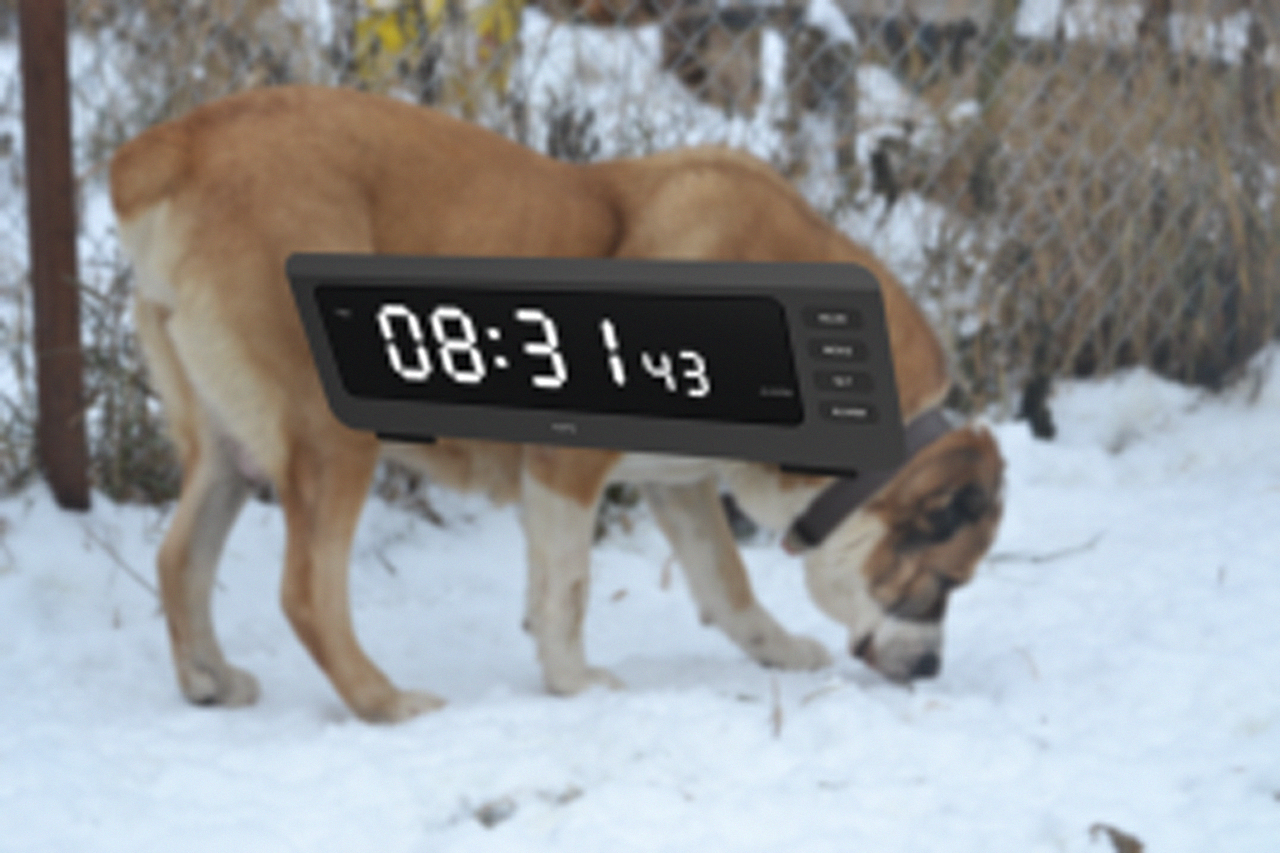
**8:31:43**
